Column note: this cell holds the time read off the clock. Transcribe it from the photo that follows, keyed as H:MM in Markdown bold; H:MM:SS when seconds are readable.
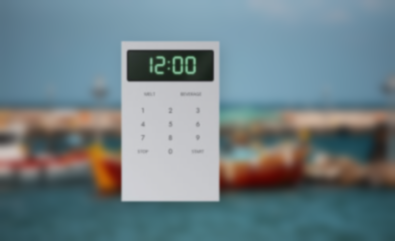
**12:00**
